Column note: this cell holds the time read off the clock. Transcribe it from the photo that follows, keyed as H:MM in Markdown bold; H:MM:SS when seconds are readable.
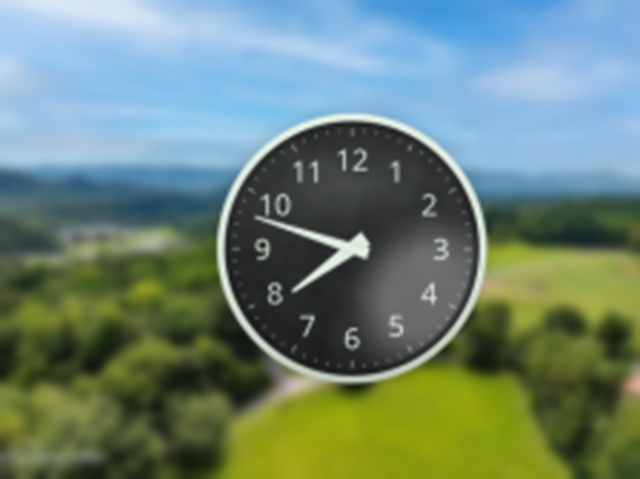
**7:48**
